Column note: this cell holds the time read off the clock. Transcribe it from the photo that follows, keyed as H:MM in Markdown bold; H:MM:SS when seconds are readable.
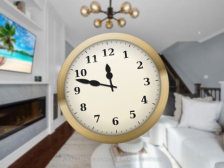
**11:48**
